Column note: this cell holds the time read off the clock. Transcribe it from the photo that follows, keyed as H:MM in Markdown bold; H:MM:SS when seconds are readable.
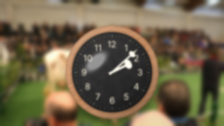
**2:08**
